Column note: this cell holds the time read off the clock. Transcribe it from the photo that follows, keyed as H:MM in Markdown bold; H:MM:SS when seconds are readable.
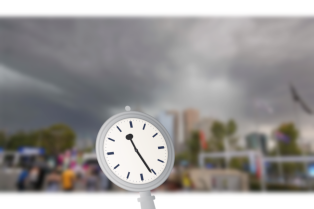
**11:26**
